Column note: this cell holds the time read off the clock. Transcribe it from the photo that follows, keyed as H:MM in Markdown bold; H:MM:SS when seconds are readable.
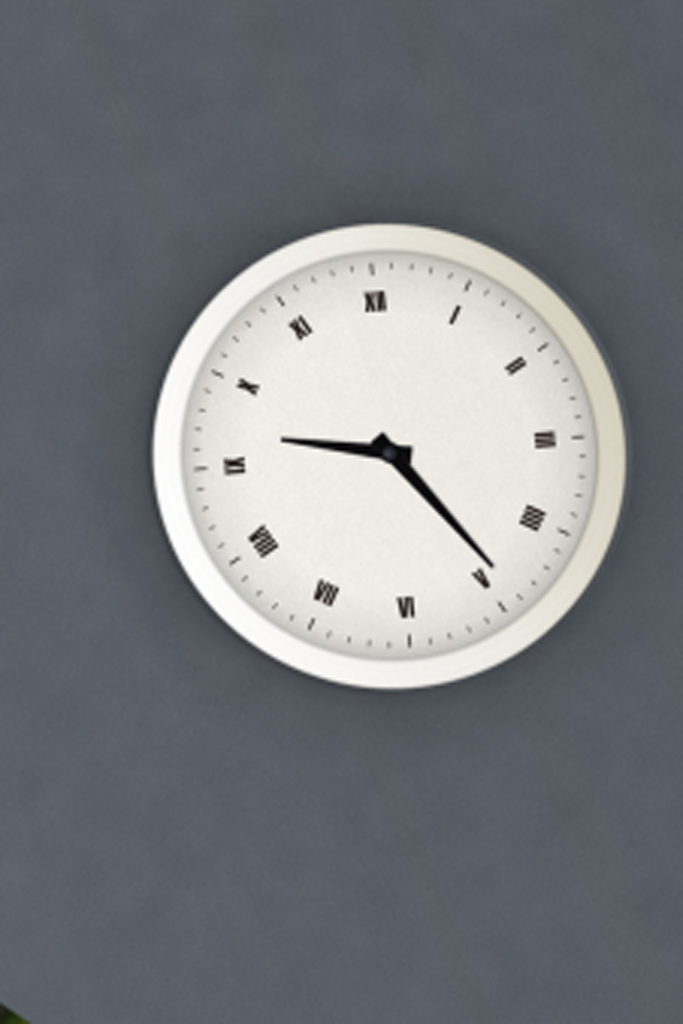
**9:24**
